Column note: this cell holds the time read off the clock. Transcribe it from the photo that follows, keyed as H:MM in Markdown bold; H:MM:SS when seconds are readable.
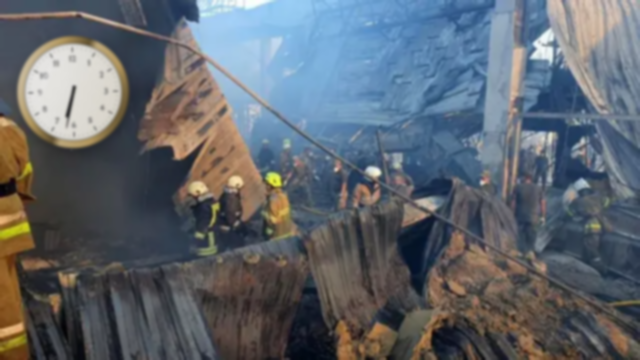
**6:32**
